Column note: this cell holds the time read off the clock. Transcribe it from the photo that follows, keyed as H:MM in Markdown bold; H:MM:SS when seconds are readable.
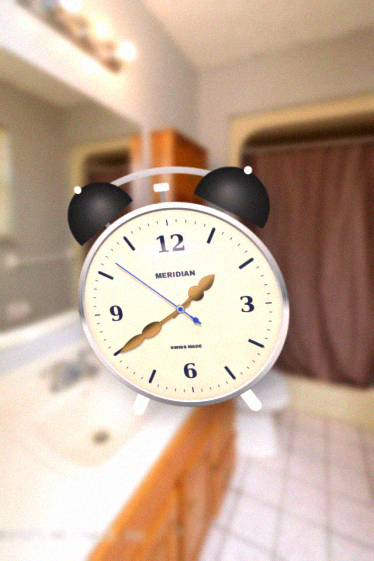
**1:39:52**
